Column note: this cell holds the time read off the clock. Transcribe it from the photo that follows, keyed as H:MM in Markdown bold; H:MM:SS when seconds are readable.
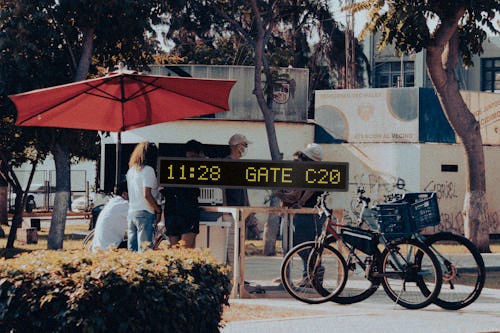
**11:28**
